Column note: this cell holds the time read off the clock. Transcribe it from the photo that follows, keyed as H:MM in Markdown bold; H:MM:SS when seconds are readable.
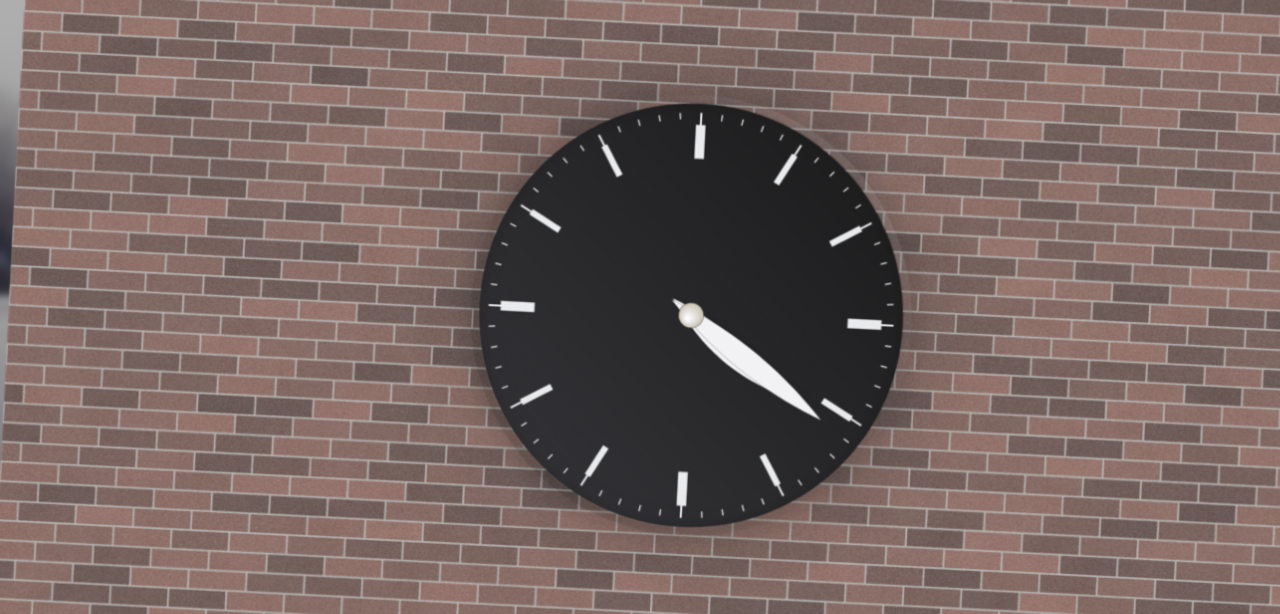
**4:21**
